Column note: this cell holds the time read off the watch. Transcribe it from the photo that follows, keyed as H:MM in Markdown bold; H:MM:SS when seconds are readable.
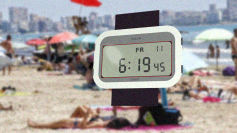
**6:19:45**
